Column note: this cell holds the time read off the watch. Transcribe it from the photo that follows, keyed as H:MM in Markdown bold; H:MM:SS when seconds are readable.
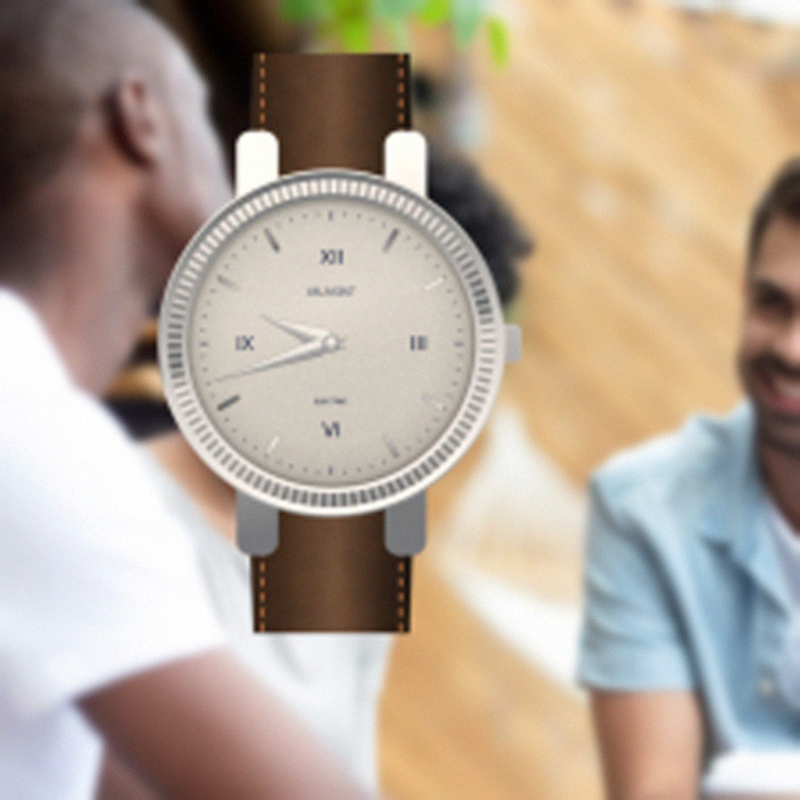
**9:42**
